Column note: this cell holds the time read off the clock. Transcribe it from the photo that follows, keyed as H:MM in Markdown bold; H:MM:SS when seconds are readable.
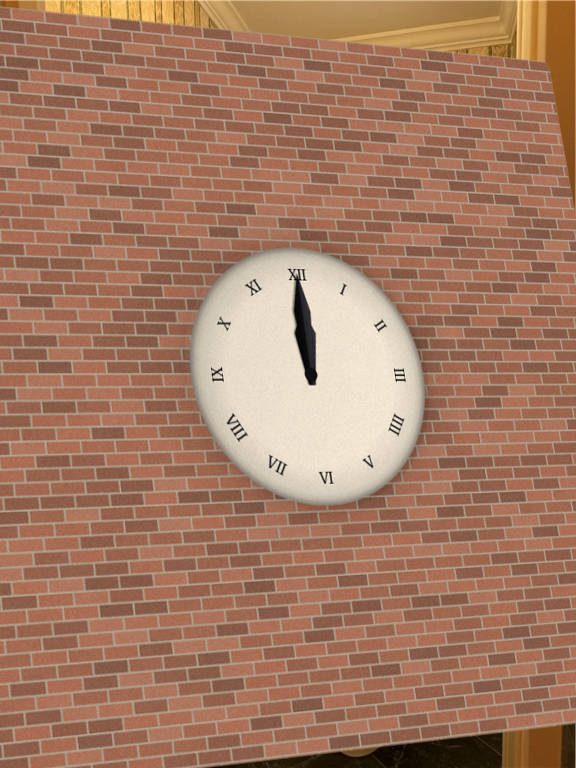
**12:00**
